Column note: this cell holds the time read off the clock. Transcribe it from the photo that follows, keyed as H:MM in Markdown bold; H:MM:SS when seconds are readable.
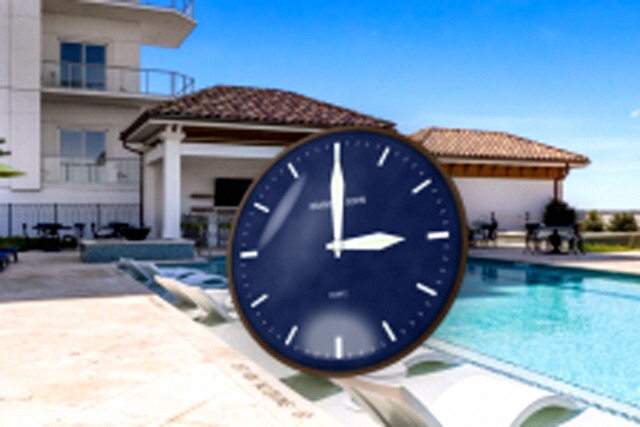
**3:00**
